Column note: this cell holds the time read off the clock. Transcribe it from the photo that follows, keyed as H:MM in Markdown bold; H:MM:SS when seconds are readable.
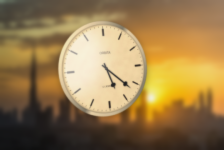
**5:22**
